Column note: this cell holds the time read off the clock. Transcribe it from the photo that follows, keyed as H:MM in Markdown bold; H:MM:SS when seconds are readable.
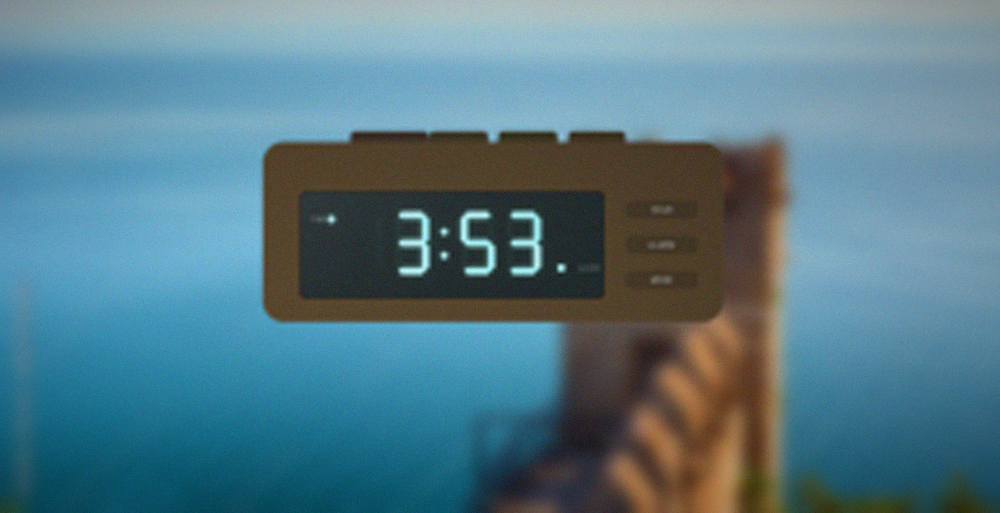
**3:53**
